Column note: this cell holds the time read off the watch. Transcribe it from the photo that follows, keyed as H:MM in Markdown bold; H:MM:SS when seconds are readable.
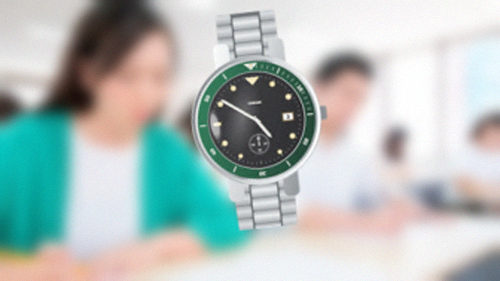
**4:51**
